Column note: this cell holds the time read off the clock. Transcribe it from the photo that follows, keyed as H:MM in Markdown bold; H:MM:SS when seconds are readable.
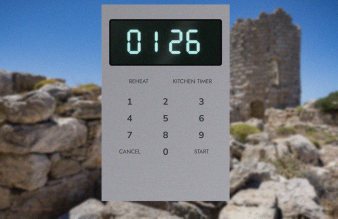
**1:26**
